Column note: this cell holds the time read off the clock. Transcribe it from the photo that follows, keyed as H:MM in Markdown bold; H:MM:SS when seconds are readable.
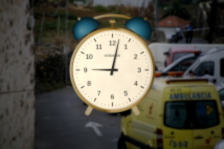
**9:02**
